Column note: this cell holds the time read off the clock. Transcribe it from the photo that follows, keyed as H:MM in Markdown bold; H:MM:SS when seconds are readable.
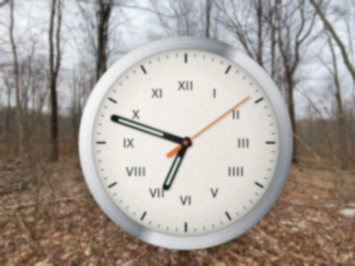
**6:48:09**
